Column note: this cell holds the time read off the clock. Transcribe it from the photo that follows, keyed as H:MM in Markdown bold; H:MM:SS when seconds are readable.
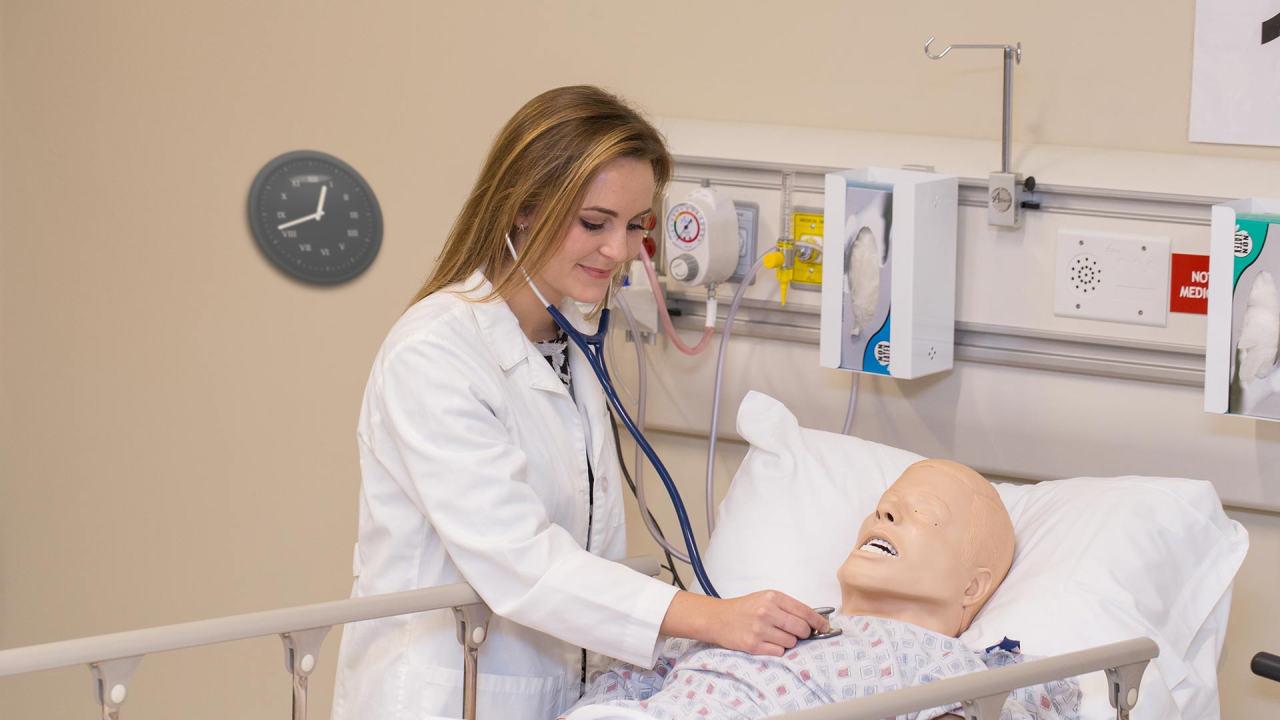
**12:42**
